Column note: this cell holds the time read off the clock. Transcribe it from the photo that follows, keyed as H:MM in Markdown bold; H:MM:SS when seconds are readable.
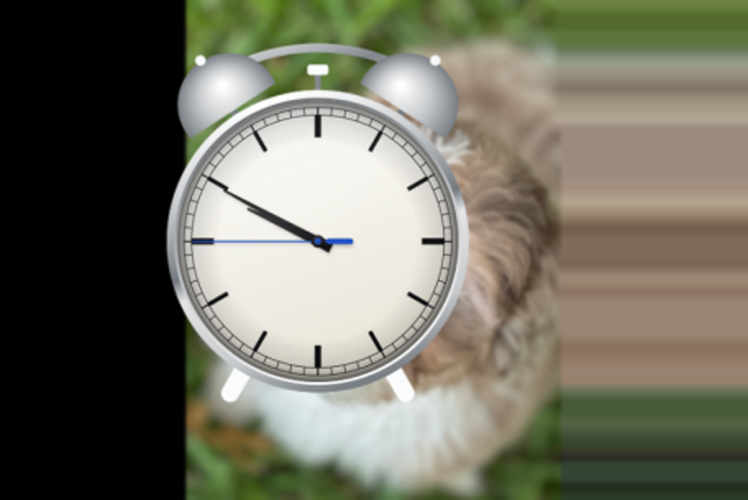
**9:49:45**
